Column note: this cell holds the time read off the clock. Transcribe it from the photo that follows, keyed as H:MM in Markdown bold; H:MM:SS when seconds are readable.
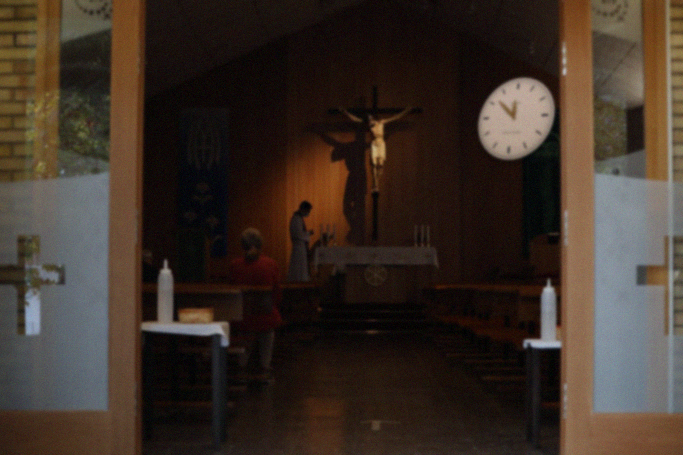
**11:52**
